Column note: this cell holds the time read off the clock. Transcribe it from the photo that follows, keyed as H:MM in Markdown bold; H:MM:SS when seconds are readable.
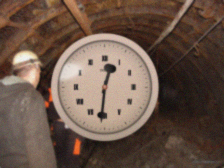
**12:31**
